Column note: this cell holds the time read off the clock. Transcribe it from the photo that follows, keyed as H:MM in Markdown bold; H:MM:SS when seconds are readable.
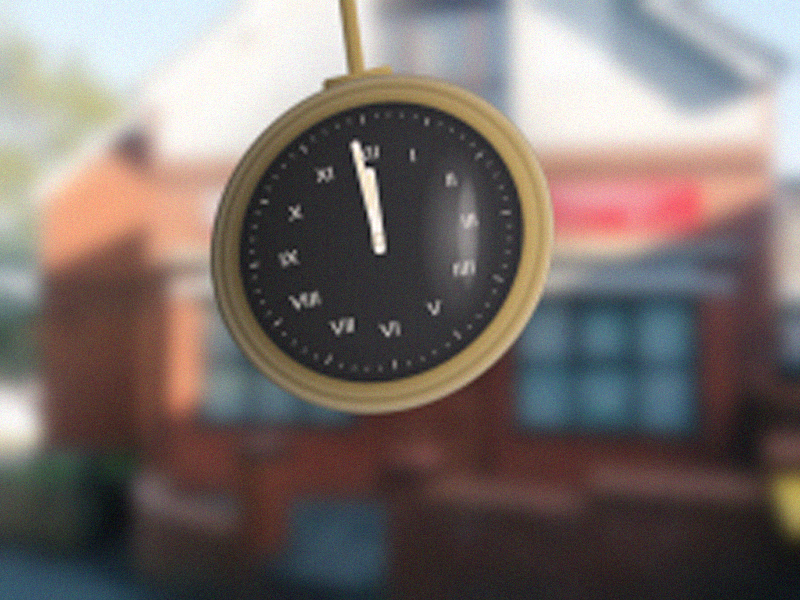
**11:59**
